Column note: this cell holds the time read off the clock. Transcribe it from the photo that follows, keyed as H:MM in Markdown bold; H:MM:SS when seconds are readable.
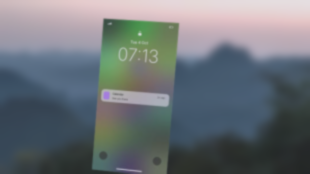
**7:13**
